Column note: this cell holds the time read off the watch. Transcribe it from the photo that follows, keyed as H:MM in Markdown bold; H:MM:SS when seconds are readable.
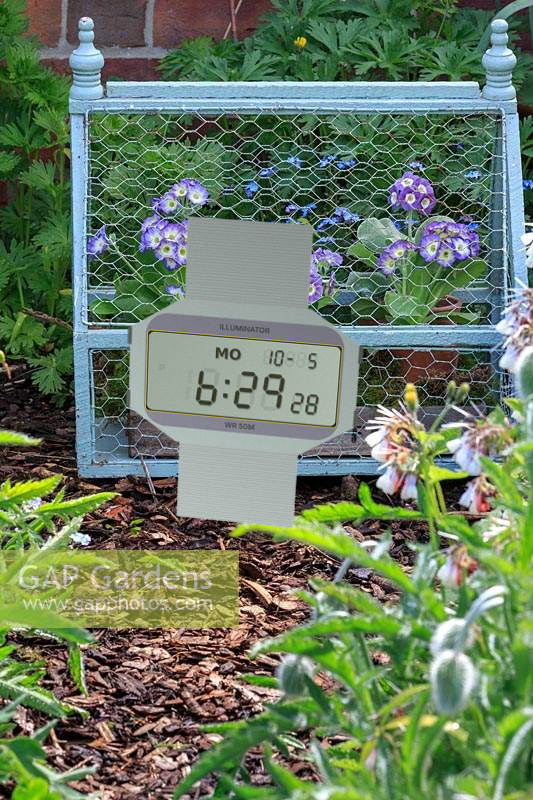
**6:29:28**
